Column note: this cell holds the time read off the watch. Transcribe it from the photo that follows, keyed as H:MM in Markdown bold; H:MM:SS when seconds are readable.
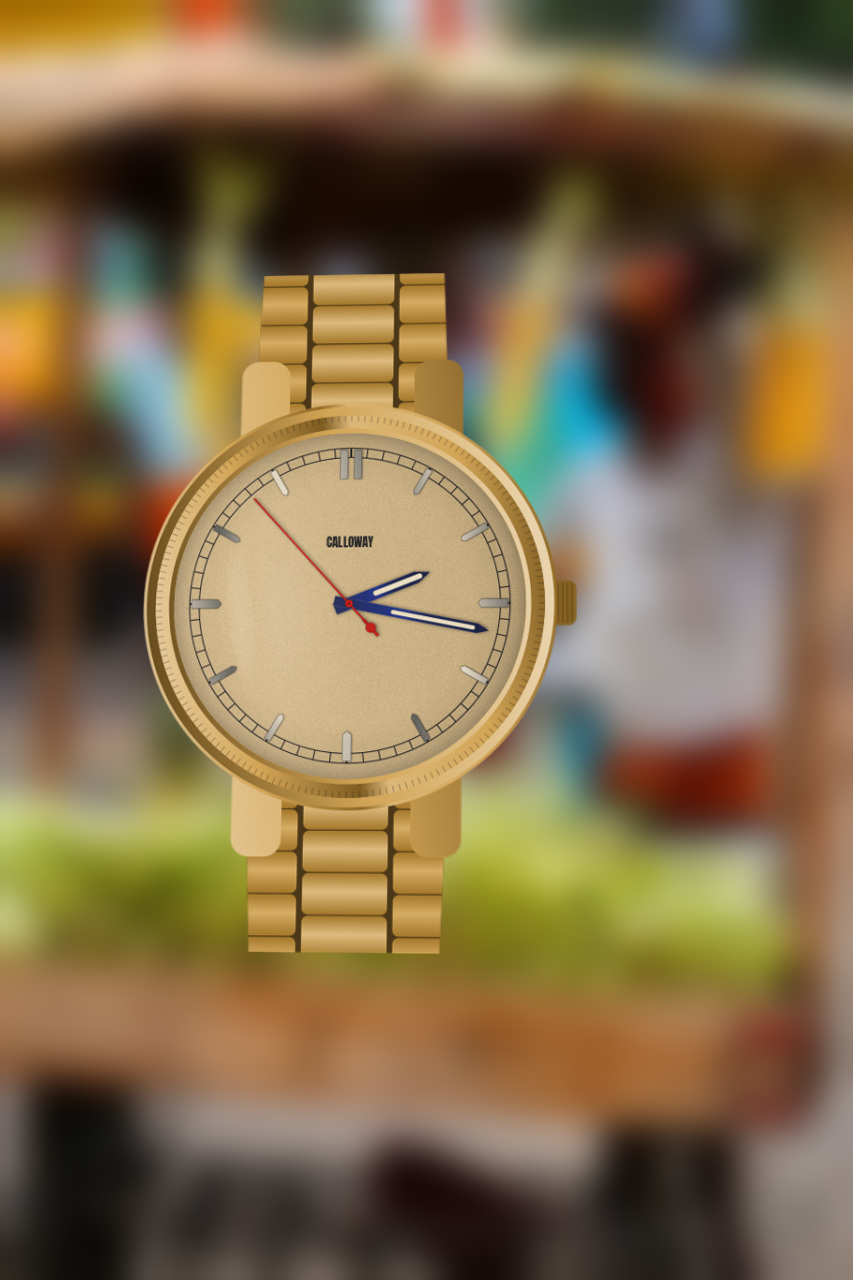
**2:16:53**
